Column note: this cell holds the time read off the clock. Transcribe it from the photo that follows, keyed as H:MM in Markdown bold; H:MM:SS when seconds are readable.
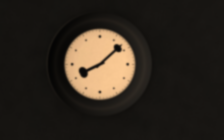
**8:08**
